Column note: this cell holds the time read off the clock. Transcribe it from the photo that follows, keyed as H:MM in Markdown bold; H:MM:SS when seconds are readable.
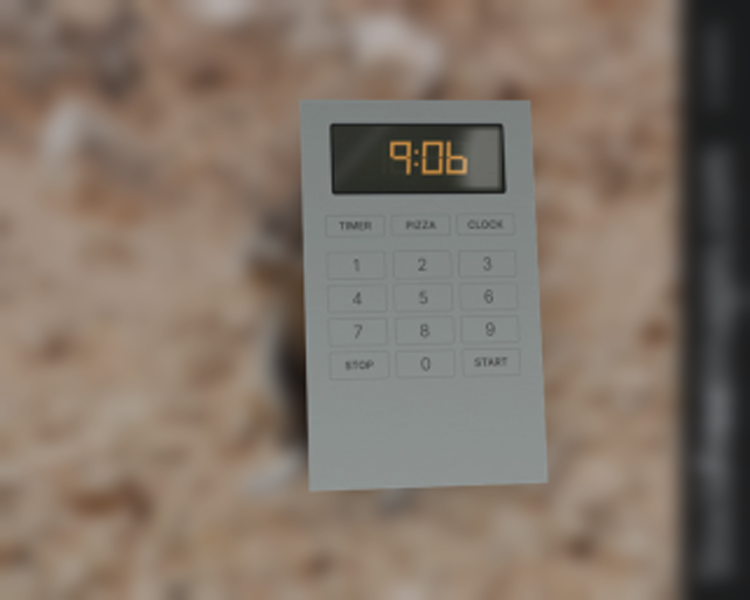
**9:06**
